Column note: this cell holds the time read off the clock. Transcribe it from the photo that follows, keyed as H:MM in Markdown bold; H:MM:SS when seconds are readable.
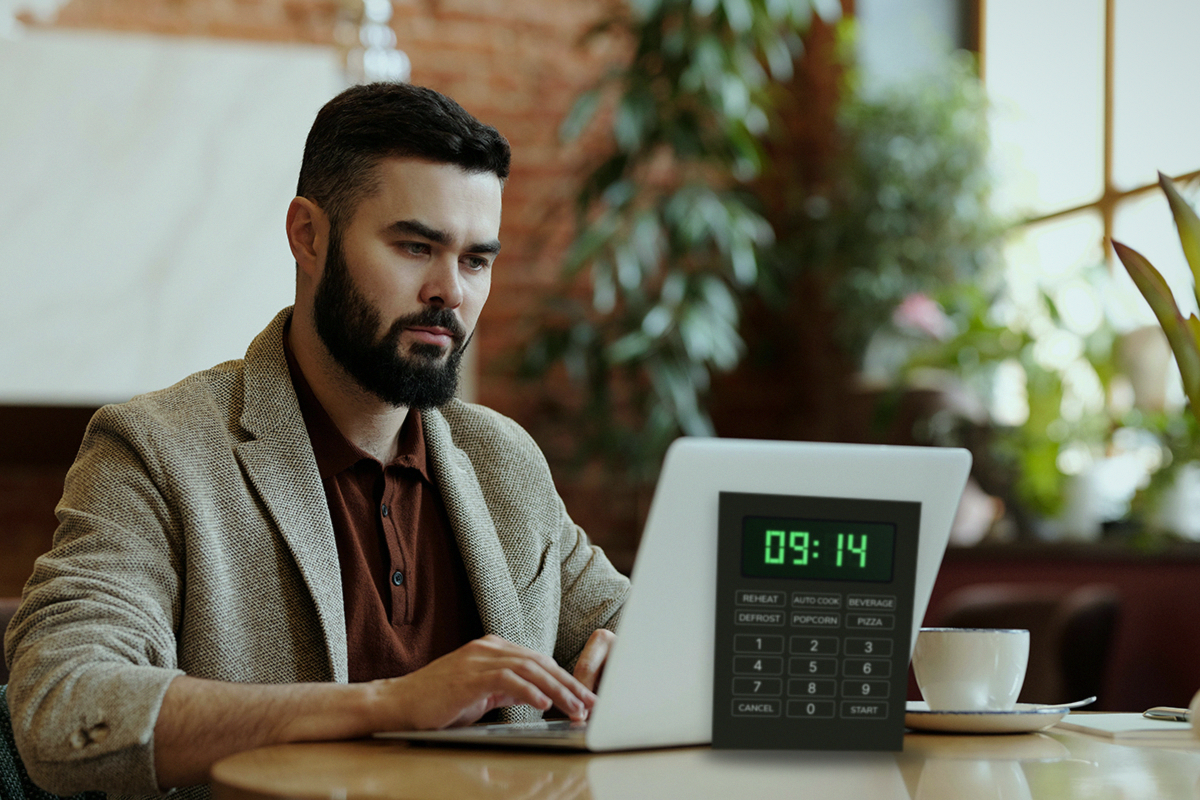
**9:14**
